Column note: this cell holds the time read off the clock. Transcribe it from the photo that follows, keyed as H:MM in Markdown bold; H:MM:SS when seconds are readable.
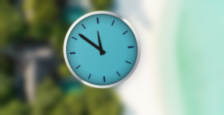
**11:52**
